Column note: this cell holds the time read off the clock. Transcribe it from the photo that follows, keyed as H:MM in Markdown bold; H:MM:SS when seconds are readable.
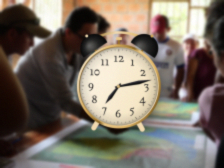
**7:13**
